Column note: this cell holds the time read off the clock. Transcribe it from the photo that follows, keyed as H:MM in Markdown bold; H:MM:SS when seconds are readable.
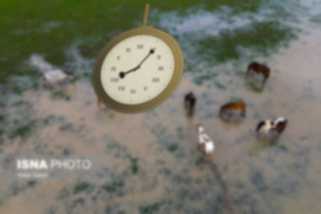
**8:06**
